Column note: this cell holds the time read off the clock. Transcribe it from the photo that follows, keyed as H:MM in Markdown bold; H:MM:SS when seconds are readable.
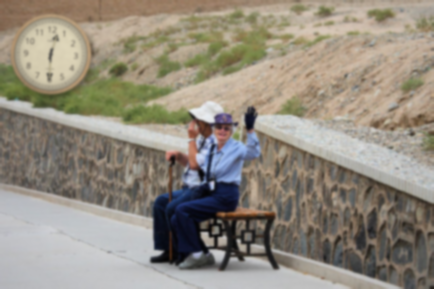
**12:30**
